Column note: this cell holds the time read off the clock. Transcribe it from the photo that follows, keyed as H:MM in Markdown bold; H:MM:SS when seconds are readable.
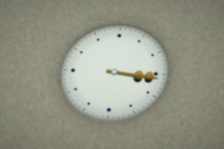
**3:16**
